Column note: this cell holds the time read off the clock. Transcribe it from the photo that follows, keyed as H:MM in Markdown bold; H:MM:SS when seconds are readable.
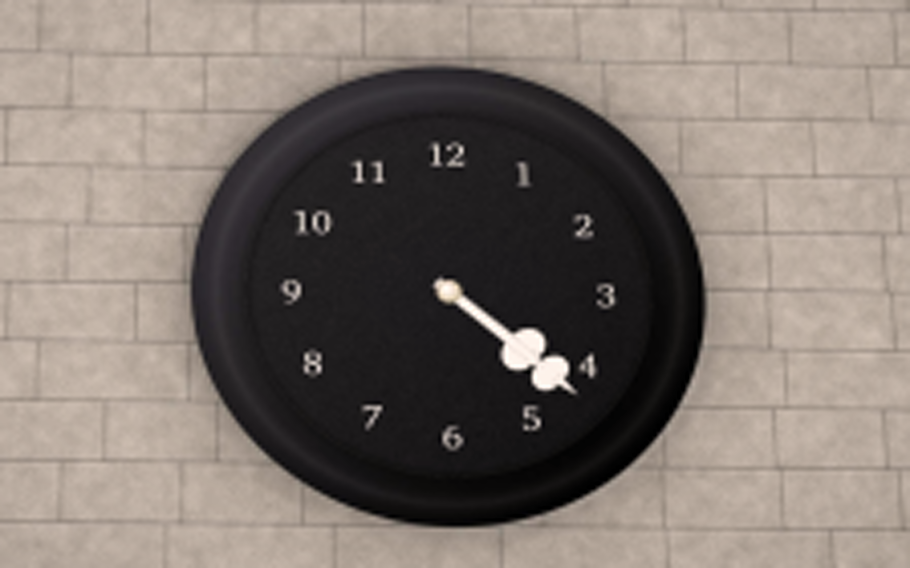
**4:22**
